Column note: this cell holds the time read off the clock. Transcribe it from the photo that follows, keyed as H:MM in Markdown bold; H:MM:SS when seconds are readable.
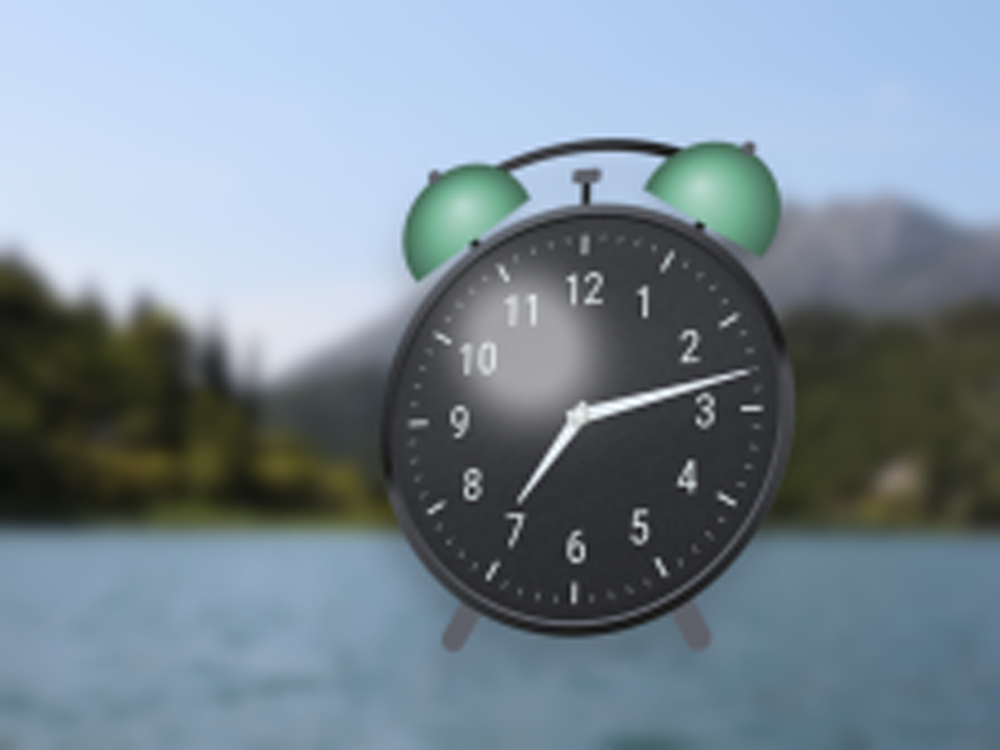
**7:13**
